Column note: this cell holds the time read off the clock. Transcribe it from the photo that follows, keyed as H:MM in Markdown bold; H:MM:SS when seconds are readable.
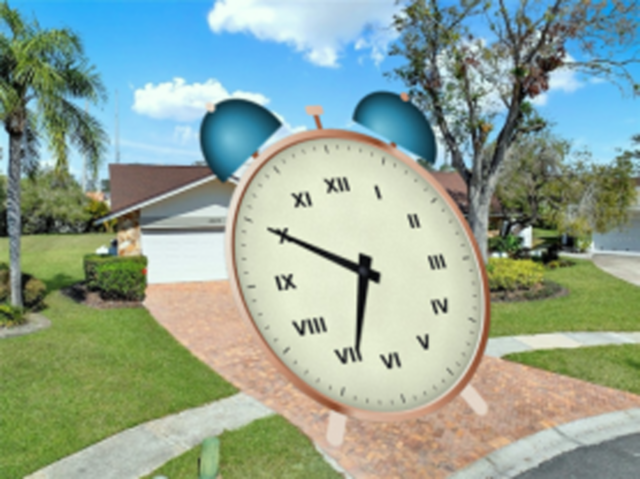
**6:50**
